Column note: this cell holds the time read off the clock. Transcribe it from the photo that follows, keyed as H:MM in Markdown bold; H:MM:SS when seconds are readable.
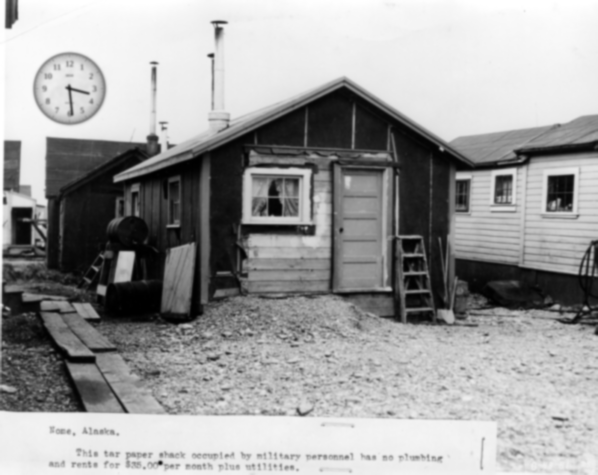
**3:29**
